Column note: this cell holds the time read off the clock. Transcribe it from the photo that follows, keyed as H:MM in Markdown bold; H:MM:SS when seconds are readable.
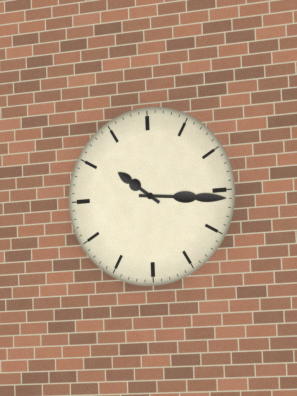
**10:16**
